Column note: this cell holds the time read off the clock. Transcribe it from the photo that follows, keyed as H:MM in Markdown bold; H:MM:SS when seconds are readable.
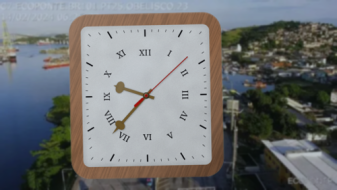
**9:37:08**
